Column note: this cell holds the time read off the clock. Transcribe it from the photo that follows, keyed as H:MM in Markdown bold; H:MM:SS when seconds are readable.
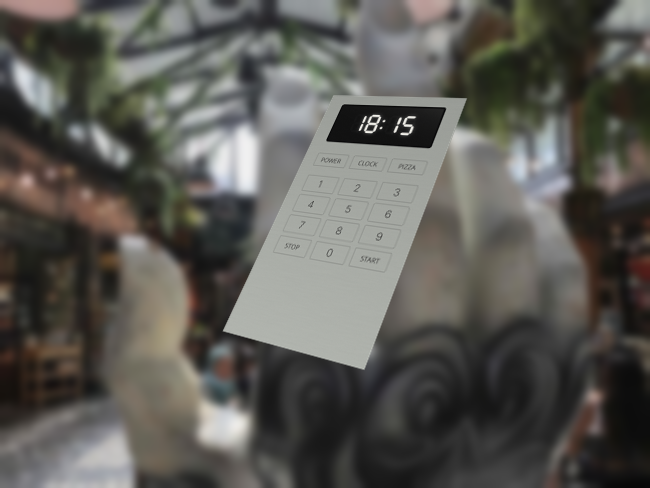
**18:15**
